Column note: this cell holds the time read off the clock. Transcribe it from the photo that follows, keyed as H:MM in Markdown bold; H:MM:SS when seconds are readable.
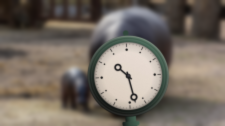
**10:28**
